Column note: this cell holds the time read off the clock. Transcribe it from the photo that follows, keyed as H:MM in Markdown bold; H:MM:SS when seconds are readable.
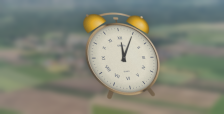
**12:05**
